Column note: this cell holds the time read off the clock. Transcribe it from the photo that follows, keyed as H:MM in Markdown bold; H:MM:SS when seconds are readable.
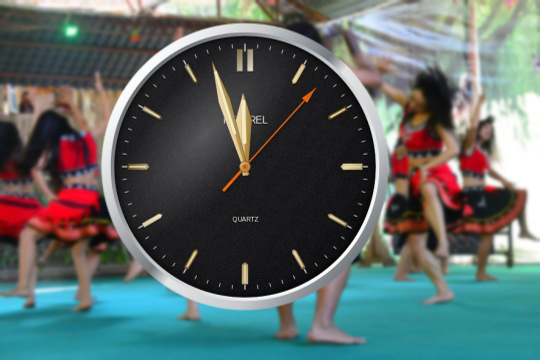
**11:57:07**
